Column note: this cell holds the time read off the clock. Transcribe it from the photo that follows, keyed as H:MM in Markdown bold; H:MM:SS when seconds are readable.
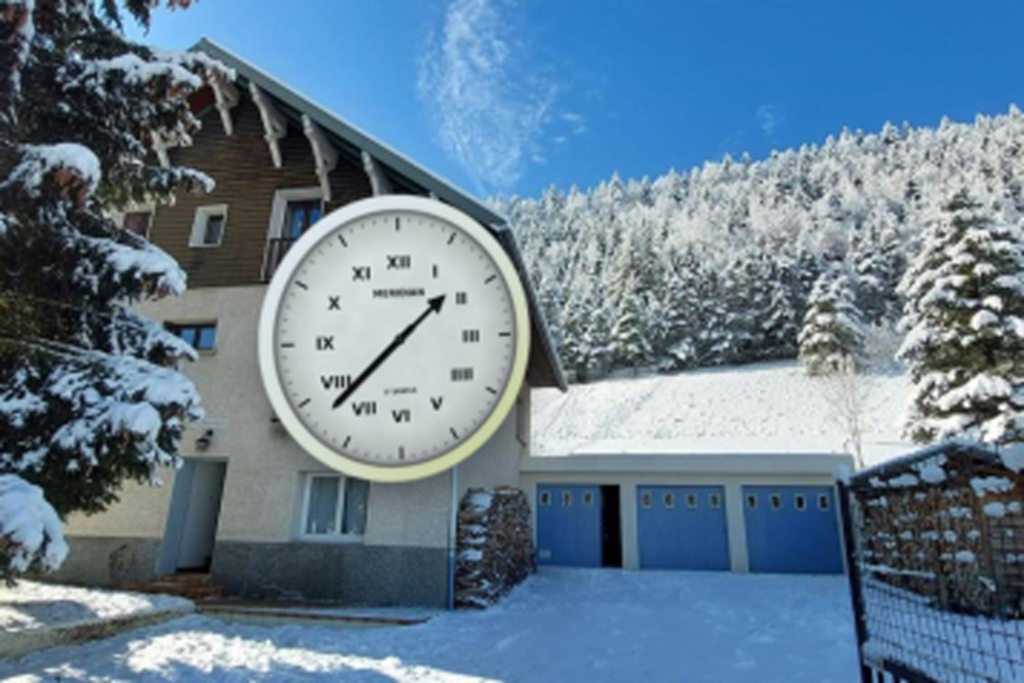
**1:38**
